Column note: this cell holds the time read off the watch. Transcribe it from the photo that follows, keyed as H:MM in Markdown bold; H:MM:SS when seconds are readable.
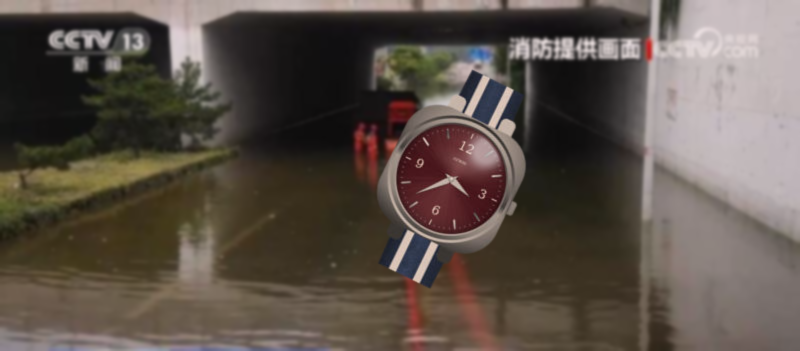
**3:37**
